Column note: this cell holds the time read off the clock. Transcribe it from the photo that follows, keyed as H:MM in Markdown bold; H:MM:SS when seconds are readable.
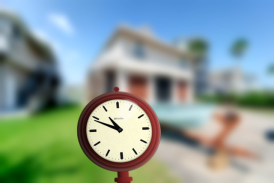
**10:49**
